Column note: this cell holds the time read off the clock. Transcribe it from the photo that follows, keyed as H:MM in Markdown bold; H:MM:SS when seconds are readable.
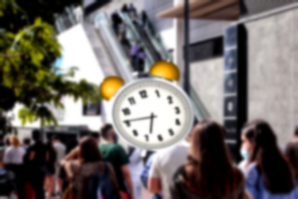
**6:46**
